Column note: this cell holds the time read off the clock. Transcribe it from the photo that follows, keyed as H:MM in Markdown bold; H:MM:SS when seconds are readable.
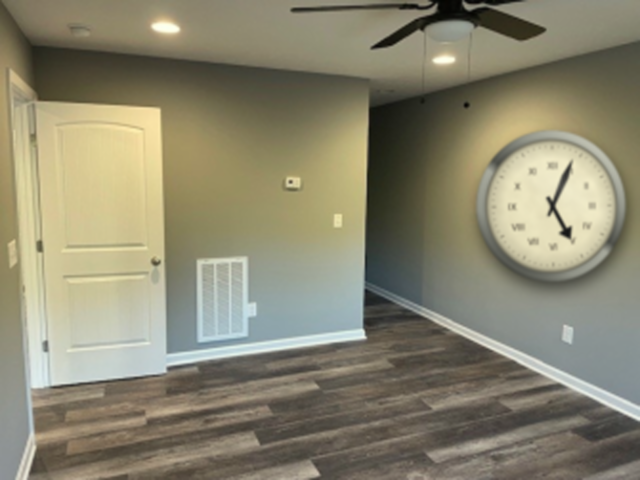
**5:04**
